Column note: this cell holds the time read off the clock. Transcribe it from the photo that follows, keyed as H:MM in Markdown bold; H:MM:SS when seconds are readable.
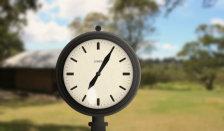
**7:05**
